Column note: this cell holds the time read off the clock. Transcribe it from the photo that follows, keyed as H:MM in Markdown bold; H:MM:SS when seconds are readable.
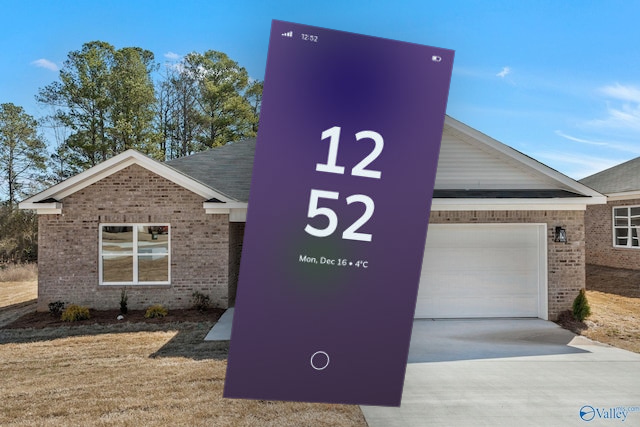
**12:52**
